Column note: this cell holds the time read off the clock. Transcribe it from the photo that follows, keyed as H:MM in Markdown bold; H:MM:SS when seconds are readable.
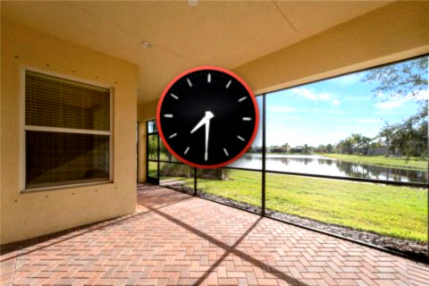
**7:30**
